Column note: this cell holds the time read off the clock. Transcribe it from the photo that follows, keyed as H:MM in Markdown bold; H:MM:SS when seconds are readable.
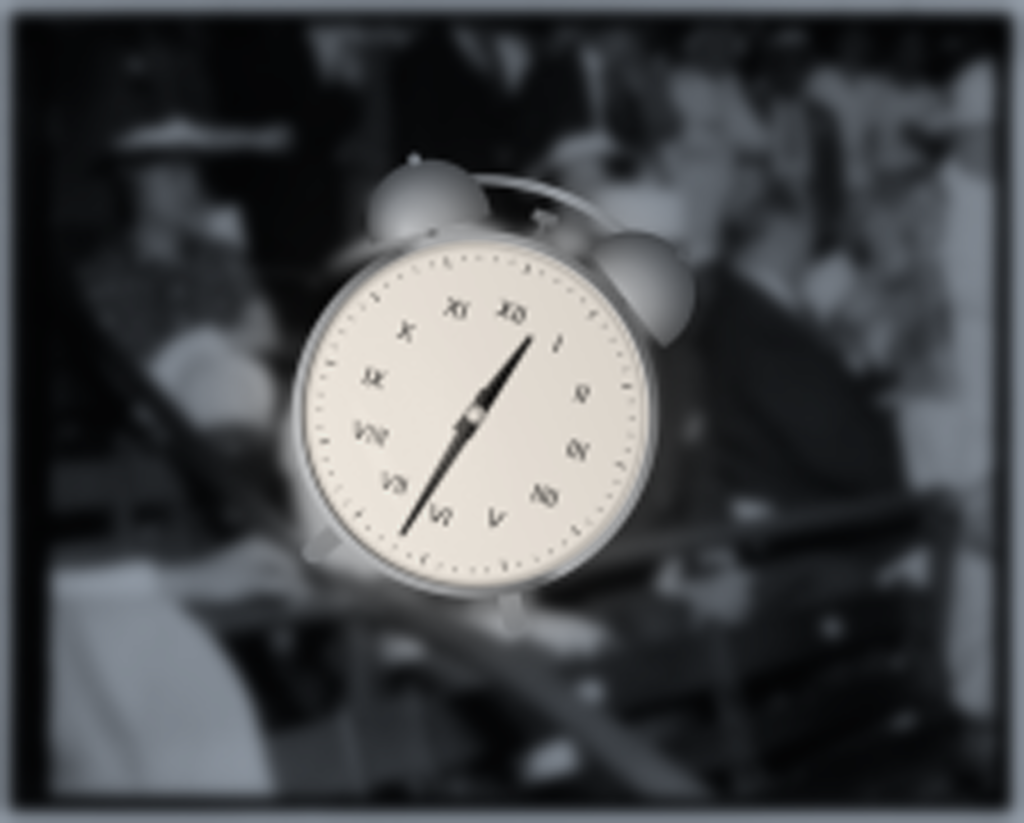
**12:32**
